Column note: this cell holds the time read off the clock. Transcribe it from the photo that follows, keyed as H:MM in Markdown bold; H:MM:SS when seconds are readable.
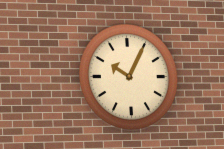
**10:05**
